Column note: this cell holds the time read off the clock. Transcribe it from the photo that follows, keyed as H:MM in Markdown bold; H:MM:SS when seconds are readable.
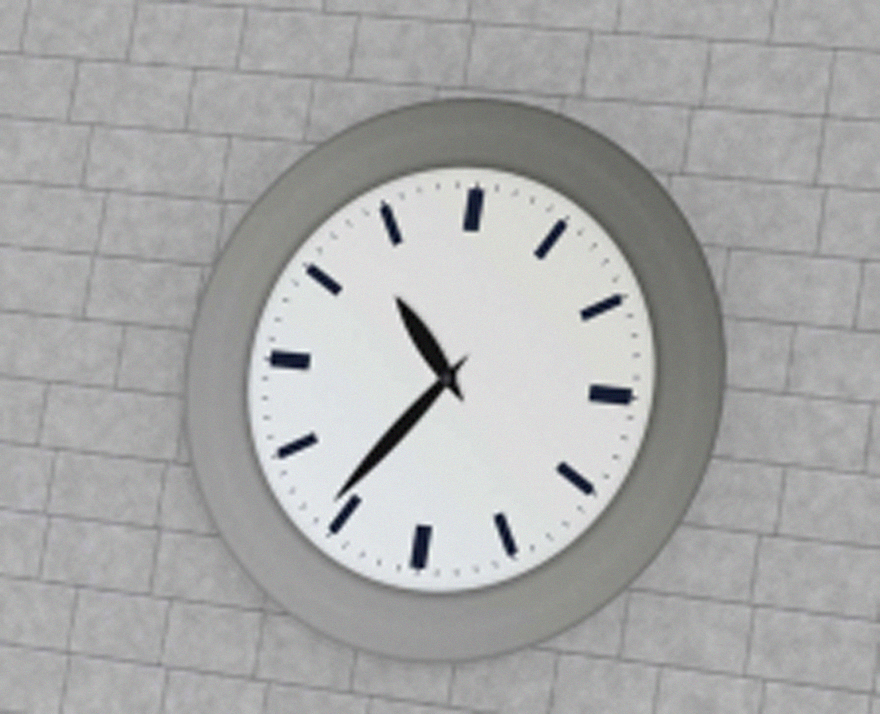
**10:36**
